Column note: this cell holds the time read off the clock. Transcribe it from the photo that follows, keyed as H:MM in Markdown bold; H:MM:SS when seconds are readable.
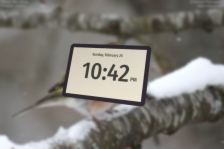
**10:42**
